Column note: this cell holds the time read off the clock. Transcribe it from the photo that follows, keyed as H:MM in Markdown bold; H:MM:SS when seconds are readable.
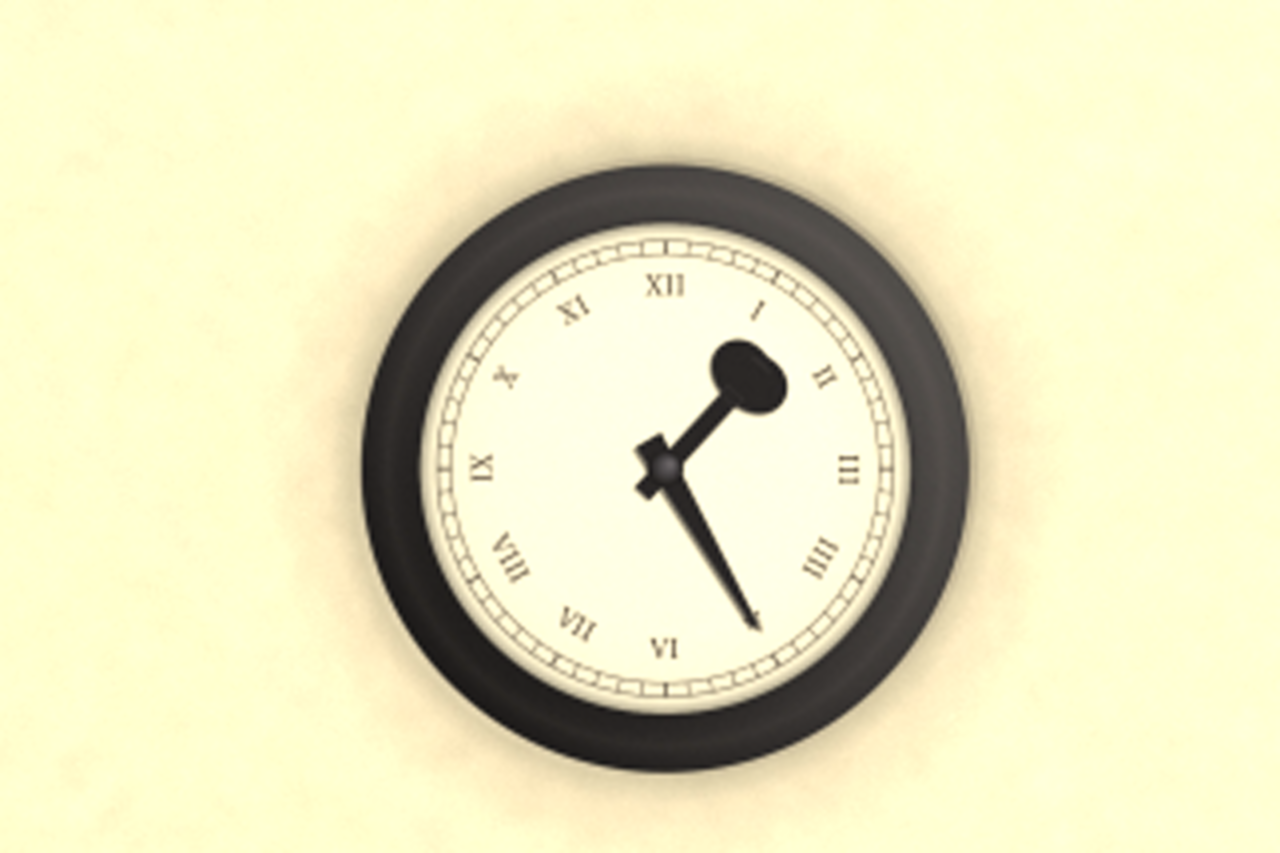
**1:25**
